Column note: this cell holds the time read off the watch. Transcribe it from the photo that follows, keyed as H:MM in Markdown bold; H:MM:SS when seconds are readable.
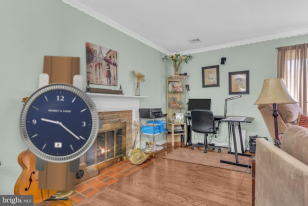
**9:21**
